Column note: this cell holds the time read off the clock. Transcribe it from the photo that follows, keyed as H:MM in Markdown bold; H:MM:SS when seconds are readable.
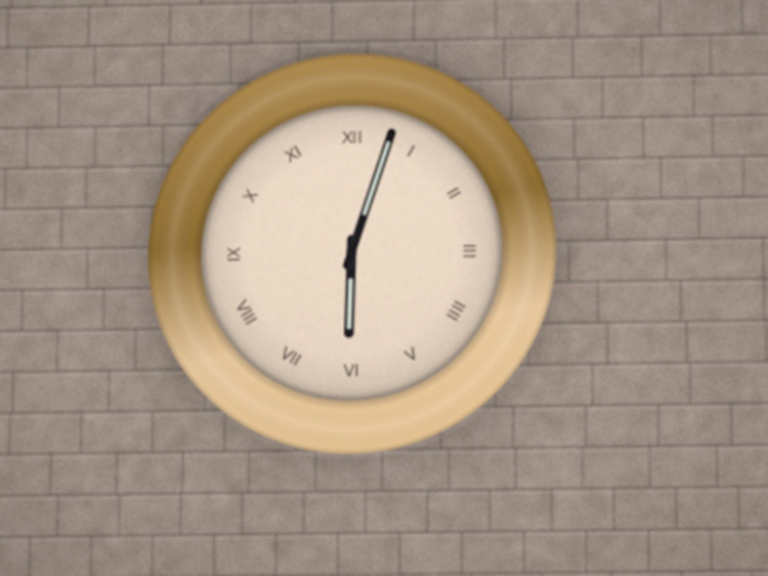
**6:03**
